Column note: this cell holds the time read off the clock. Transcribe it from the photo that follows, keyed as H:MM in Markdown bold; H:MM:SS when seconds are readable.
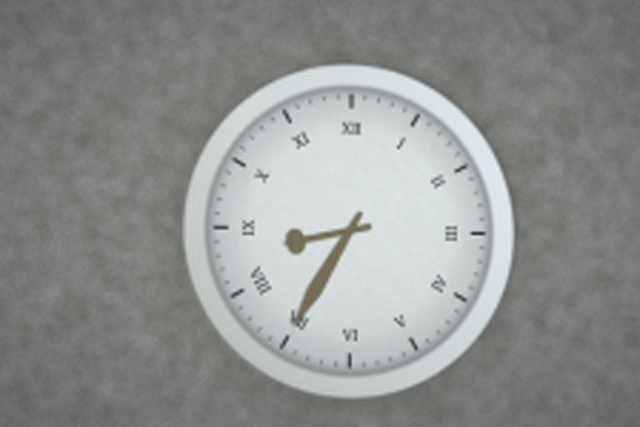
**8:35**
